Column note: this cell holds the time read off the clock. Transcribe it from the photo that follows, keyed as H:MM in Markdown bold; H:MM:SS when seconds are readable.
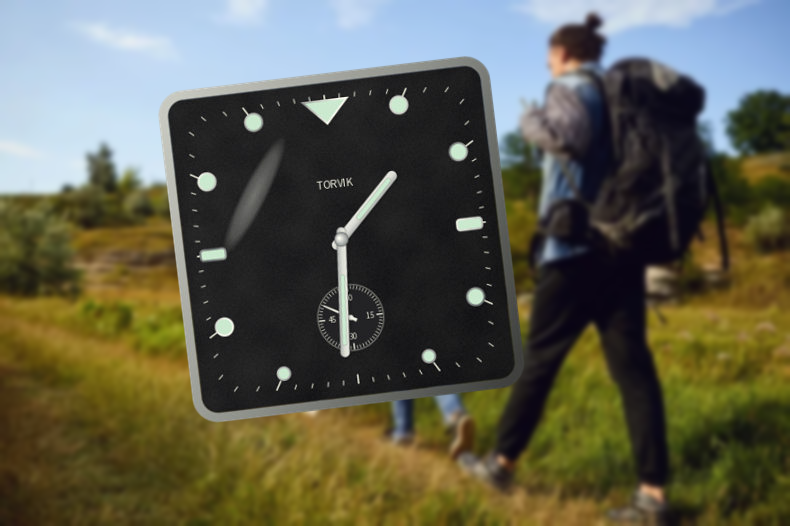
**1:30:50**
